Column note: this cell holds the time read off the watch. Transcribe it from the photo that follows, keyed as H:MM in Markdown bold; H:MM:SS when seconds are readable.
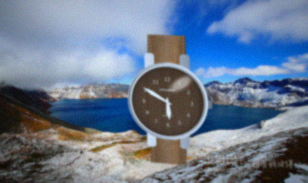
**5:50**
